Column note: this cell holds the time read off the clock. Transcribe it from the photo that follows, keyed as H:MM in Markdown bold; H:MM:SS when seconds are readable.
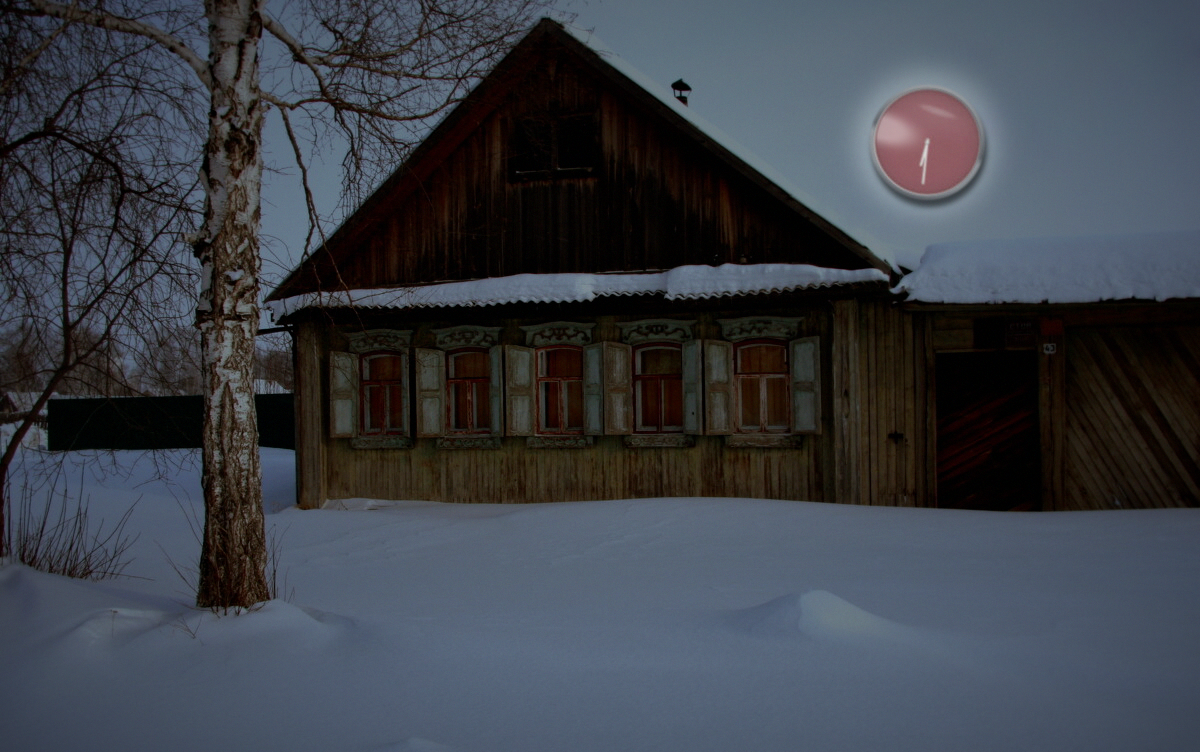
**6:31**
